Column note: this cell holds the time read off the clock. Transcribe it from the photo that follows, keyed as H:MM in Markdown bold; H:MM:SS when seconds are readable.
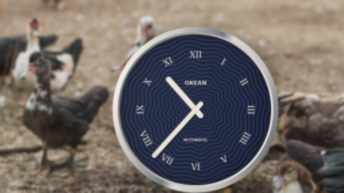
**10:37**
